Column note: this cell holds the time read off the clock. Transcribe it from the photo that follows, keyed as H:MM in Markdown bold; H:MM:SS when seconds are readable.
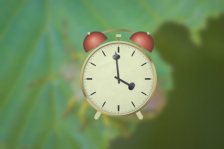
**3:59**
